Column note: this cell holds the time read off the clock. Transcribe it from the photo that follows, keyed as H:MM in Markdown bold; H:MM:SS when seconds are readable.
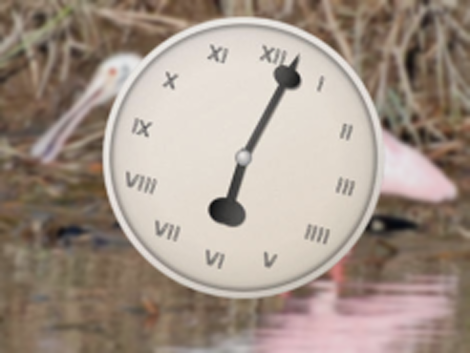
**6:02**
